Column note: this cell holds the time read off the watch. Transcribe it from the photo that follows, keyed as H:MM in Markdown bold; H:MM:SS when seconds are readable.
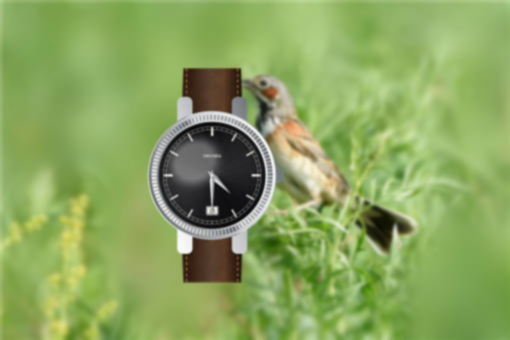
**4:30**
